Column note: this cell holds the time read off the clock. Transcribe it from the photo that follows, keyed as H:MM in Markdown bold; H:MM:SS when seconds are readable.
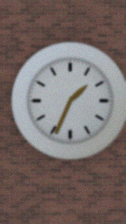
**1:34**
